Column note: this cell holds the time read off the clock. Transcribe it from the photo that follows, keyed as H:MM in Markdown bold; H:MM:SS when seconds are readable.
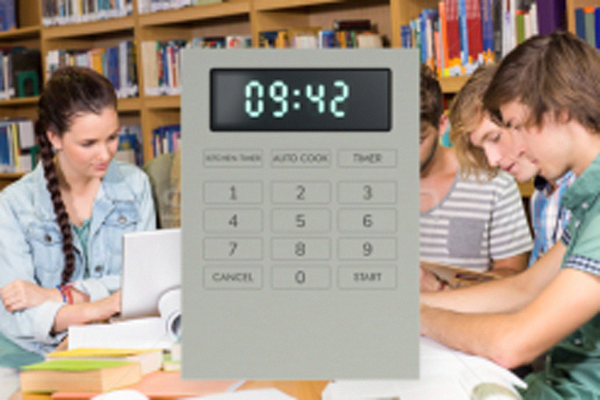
**9:42**
